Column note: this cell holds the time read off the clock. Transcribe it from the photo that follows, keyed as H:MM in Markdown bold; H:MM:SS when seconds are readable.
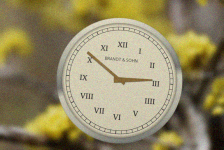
**2:51**
